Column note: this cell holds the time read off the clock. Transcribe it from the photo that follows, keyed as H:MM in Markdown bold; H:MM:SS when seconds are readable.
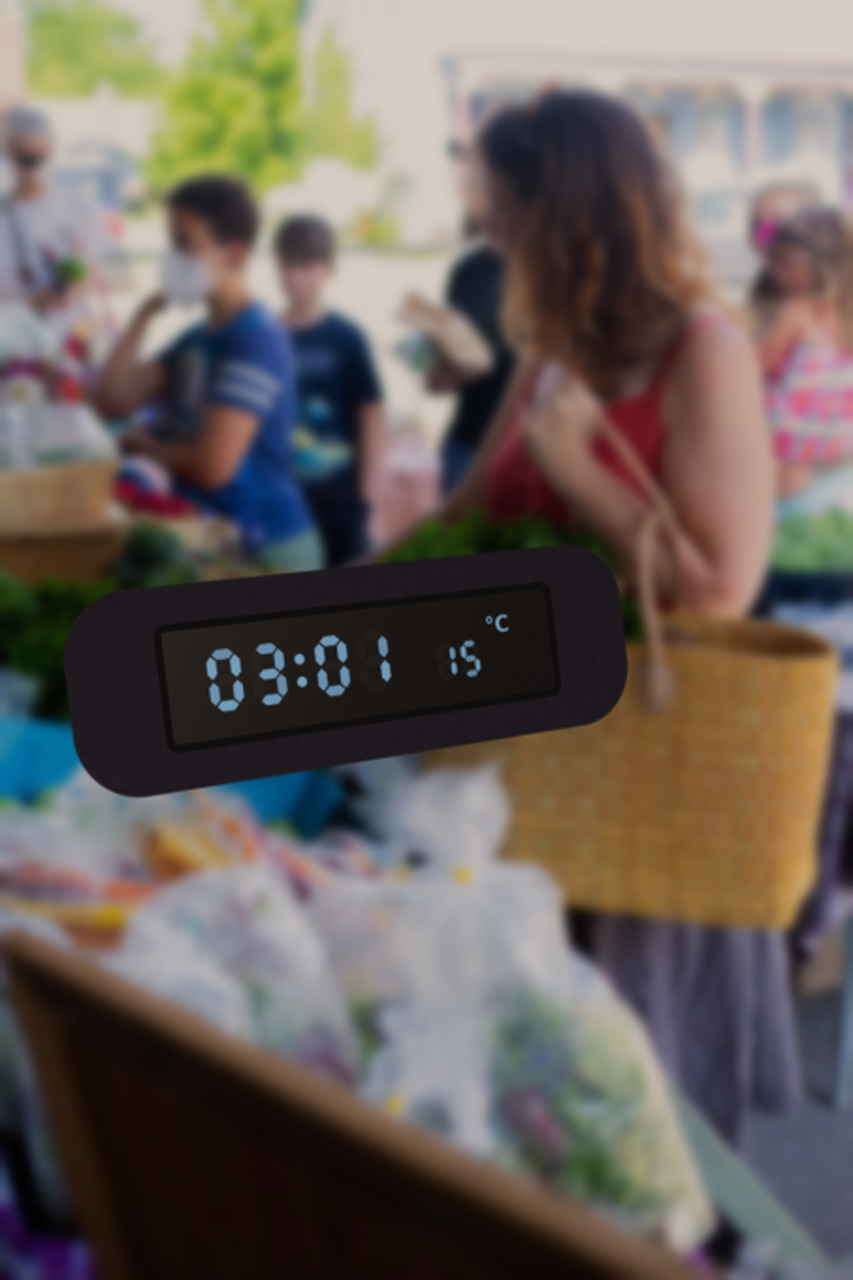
**3:01**
